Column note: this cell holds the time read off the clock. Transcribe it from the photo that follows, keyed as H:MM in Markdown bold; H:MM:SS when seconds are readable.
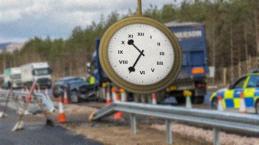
**10:35**
